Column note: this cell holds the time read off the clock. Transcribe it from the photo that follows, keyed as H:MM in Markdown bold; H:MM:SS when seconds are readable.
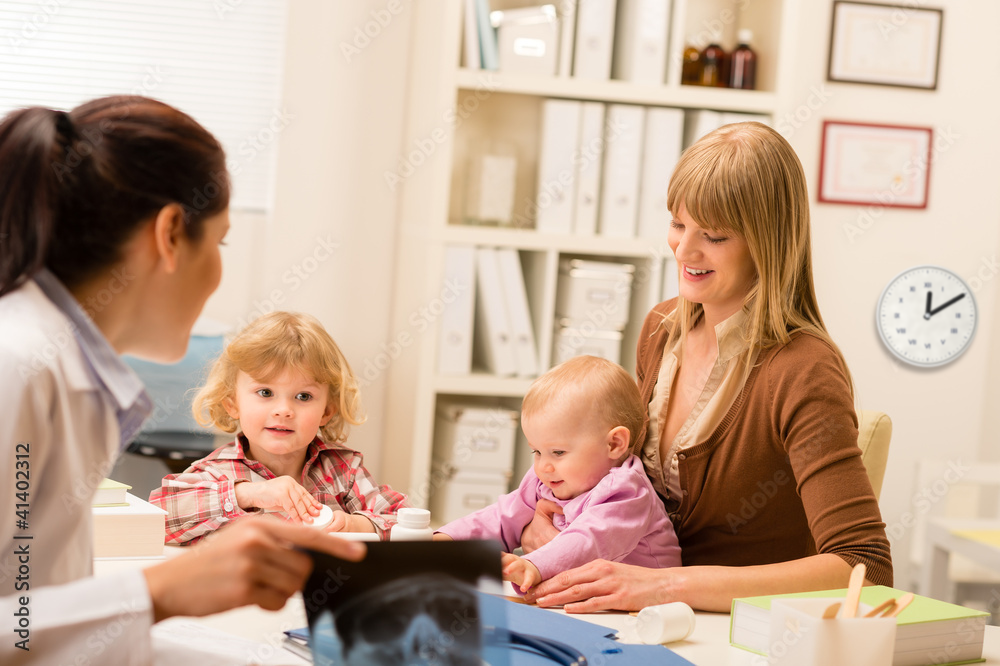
**12:10**
